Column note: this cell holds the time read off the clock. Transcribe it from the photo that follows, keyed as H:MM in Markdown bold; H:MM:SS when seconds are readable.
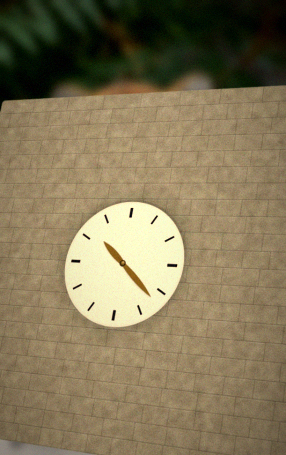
**10:22**
